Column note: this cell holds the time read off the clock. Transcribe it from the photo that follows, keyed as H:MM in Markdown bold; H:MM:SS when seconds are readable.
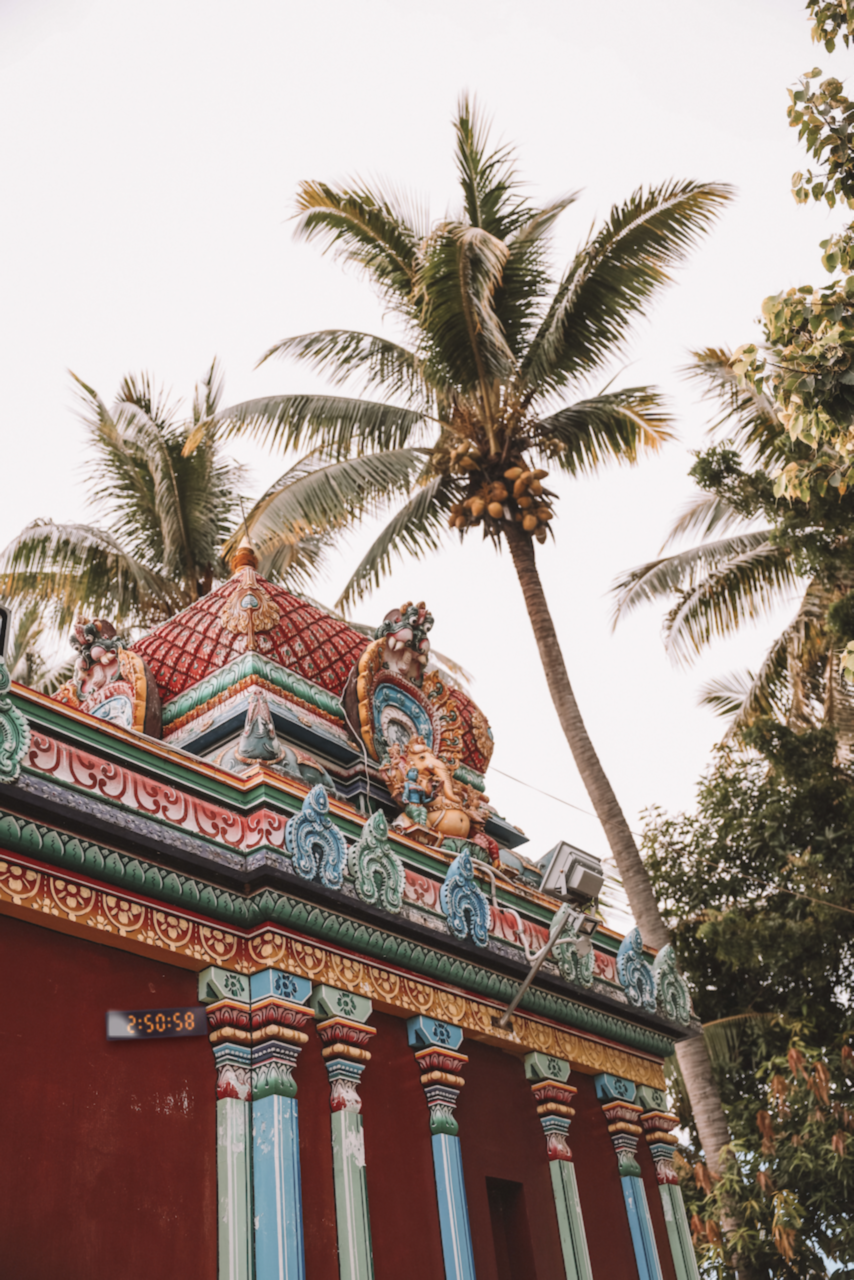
**2:50:58**
